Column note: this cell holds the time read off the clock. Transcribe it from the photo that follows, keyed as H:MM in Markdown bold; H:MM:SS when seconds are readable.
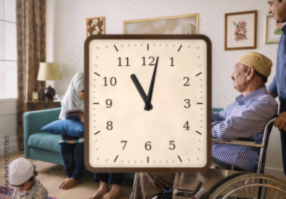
**11:02**
